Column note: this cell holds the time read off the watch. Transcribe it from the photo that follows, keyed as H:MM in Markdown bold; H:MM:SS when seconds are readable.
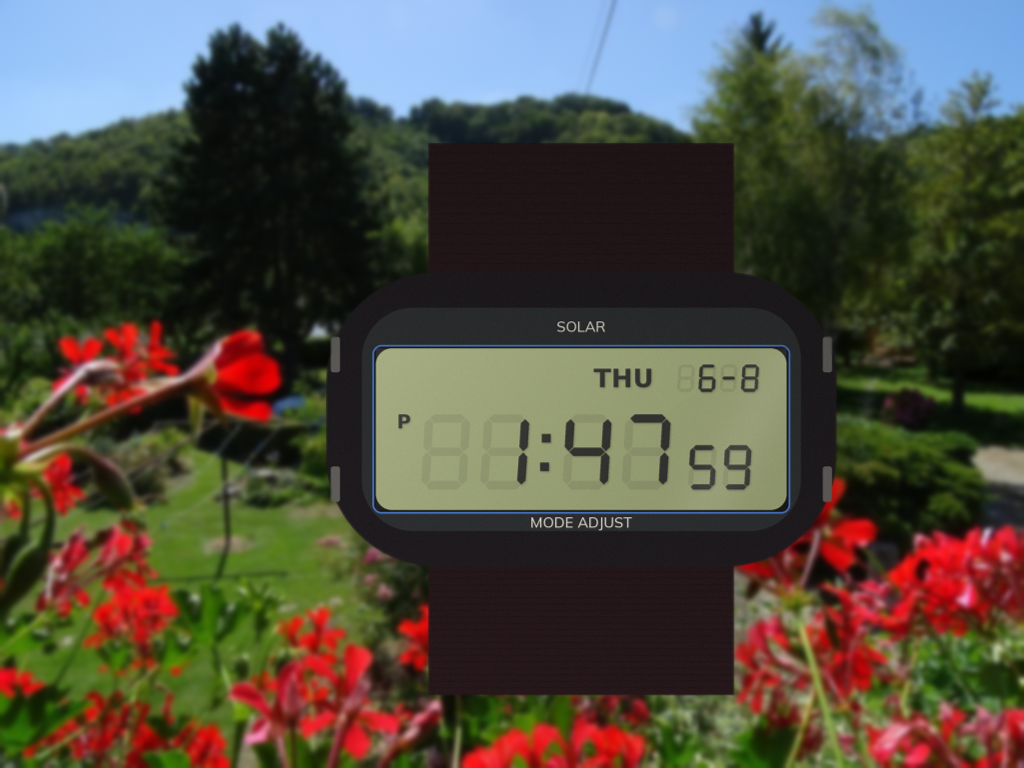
**1:47:59**
